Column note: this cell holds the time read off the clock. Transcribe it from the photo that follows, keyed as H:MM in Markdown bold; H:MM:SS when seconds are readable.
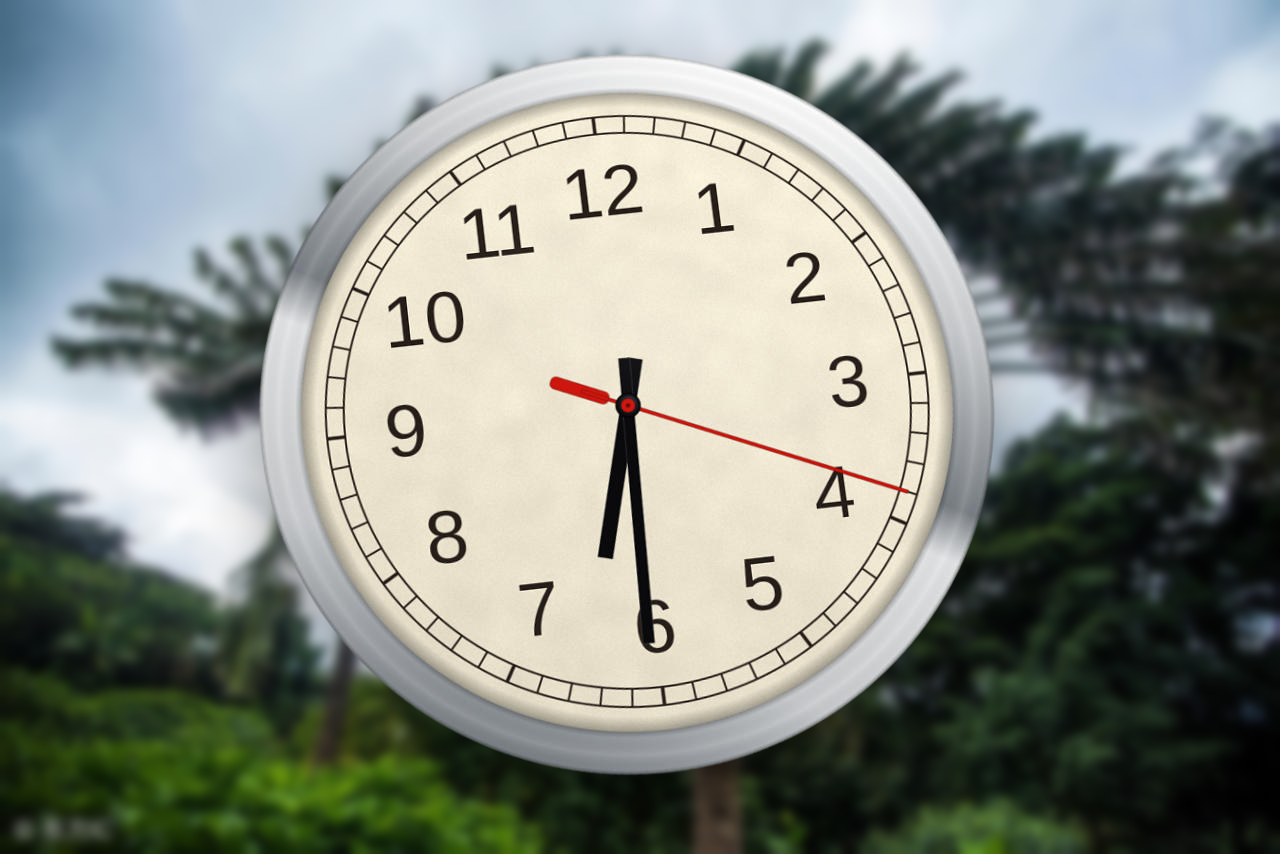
**6:30:19**
